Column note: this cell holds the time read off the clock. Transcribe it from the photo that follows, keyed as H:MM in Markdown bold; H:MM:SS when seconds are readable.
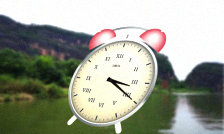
**3:20**
